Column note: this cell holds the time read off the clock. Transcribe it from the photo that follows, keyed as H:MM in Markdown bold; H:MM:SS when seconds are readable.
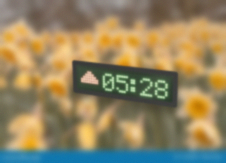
**5:28**
